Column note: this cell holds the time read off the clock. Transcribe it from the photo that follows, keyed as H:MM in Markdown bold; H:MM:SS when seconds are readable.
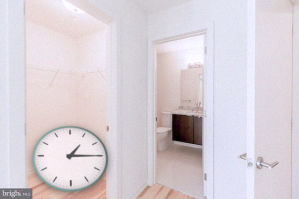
**1:15**
